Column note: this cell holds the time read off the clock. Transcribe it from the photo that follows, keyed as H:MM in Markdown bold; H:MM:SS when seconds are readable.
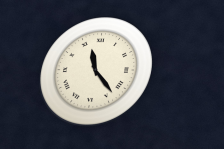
**11:23**
